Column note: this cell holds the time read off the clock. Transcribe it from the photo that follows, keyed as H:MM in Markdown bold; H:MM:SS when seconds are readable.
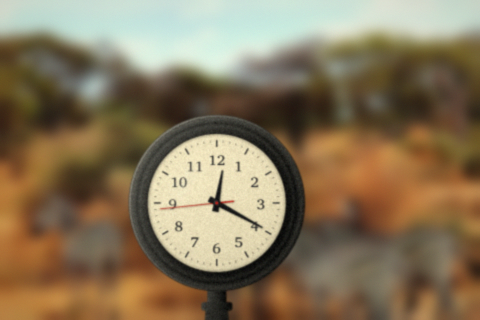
**12:19:44**
